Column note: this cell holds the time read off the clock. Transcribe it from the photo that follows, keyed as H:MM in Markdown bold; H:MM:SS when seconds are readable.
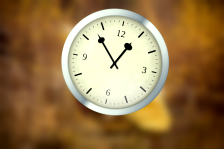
**12:53**
